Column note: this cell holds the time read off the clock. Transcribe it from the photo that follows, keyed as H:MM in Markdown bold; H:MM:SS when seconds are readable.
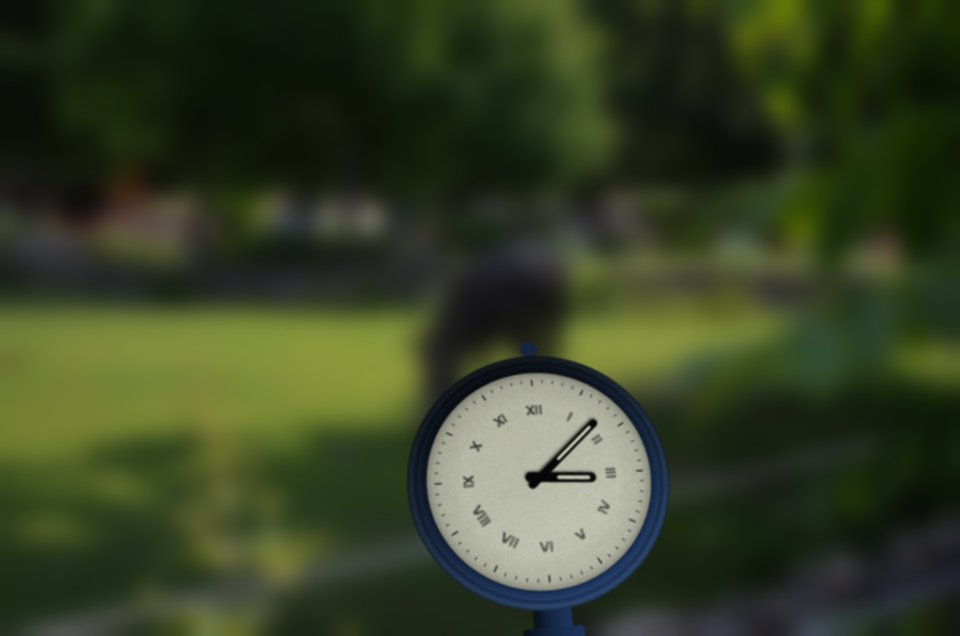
**3:08**
